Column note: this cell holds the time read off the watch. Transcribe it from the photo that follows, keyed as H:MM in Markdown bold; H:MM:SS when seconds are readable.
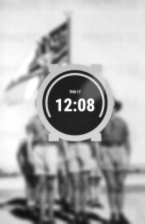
**12:08**
